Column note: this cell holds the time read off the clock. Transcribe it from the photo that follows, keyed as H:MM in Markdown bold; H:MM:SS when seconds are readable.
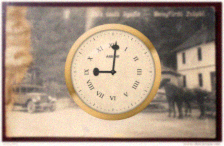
**9:01**
